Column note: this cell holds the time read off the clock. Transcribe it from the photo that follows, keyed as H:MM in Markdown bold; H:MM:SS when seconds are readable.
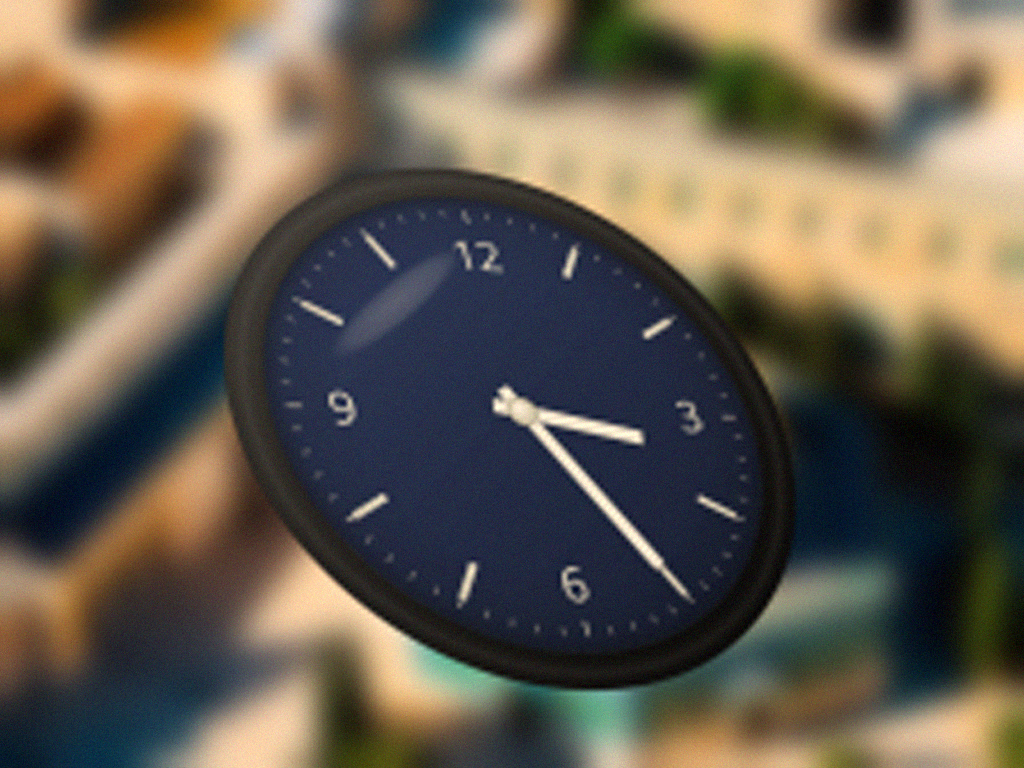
**3:25**
